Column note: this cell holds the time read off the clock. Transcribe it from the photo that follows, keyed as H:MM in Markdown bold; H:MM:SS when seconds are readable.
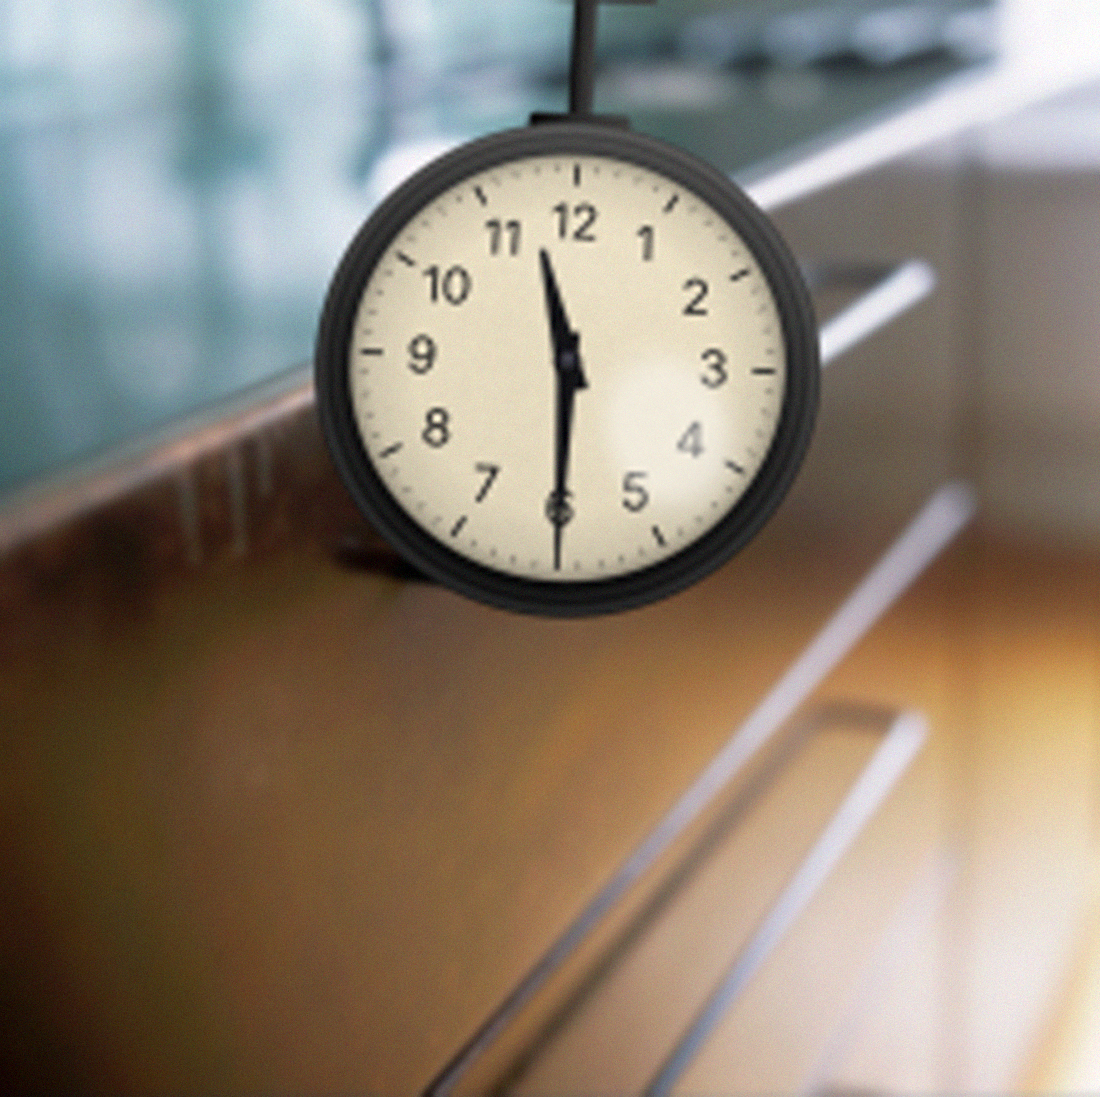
**11:30**
